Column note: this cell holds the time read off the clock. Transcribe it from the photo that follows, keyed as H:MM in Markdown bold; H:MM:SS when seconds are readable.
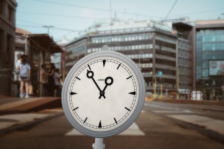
**12:54**
